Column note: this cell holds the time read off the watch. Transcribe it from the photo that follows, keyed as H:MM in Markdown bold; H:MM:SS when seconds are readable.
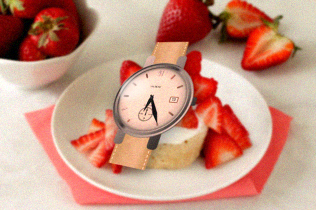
**6:25**
